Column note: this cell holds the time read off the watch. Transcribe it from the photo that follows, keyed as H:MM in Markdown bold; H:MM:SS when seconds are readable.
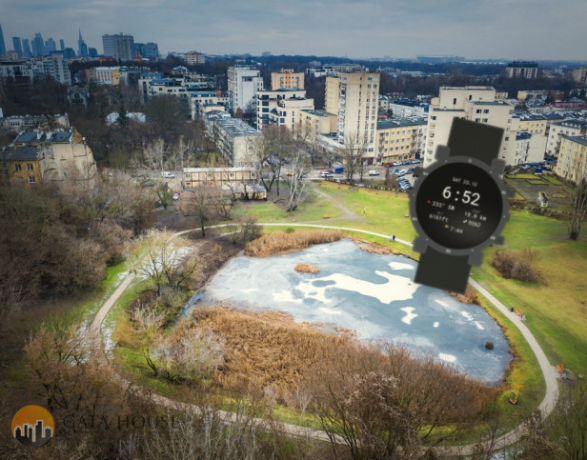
**6:52**
